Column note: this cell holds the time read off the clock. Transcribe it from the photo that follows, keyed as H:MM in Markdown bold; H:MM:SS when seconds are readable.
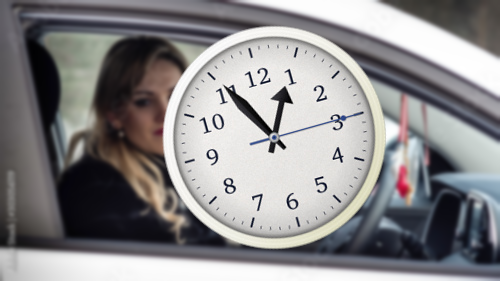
**12:55:15**
